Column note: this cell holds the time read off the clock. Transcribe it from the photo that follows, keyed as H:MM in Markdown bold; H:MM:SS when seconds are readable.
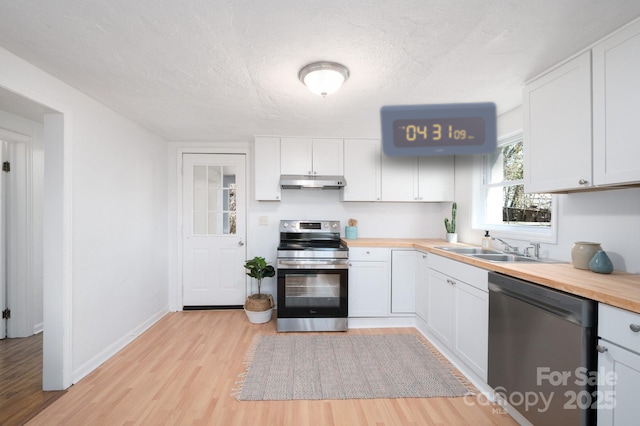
**4:31**
